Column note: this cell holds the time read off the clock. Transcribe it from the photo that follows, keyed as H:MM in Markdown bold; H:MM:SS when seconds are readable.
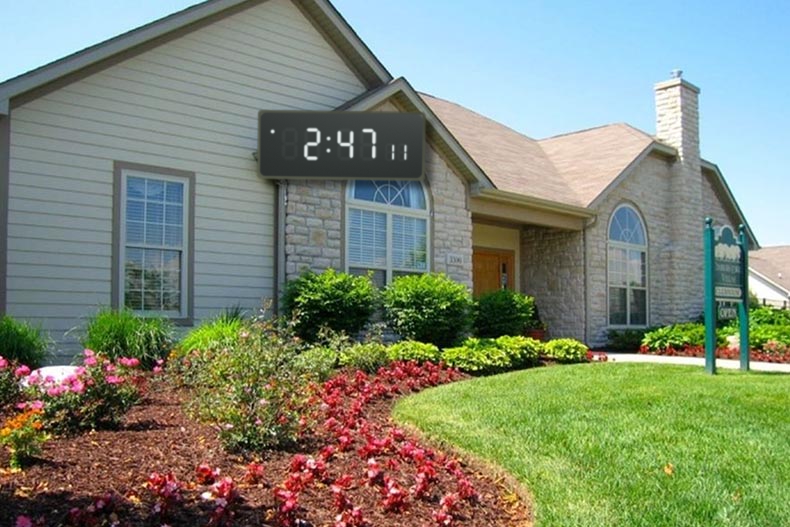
**2:47:11**
